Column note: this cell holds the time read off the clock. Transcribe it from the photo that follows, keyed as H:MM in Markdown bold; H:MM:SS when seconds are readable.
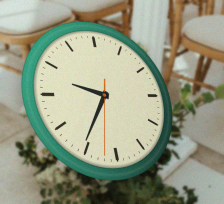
**9:35:32**
